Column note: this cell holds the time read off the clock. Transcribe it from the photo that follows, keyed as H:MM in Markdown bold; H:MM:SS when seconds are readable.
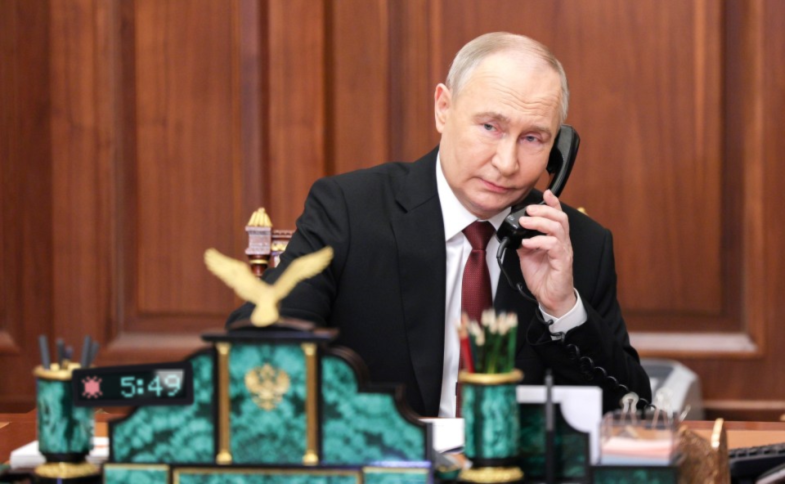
**5:49**
